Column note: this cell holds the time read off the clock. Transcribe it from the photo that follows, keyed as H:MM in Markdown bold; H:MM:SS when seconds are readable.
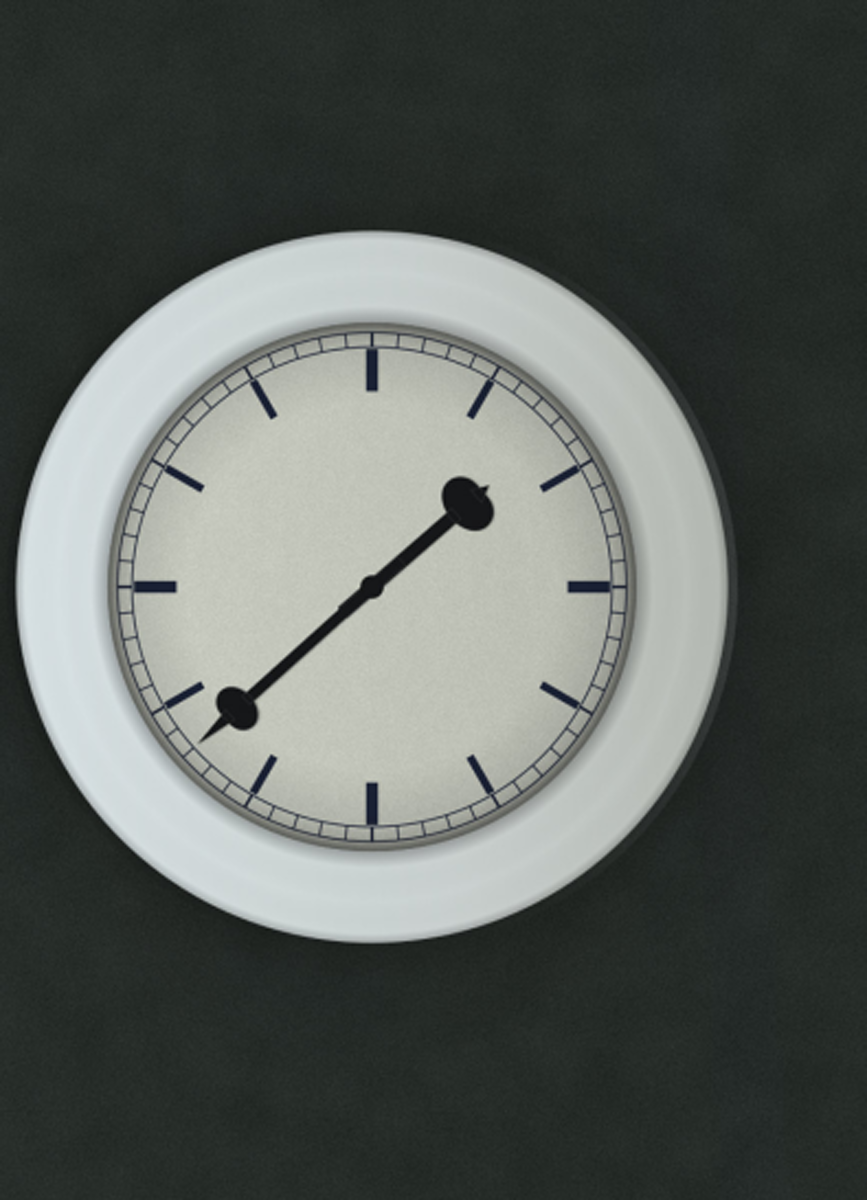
**1:38**
